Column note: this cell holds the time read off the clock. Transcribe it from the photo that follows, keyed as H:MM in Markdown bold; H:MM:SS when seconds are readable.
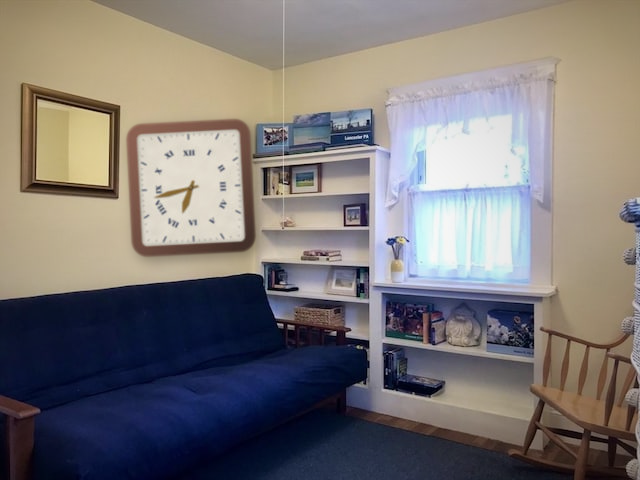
**6:43**
